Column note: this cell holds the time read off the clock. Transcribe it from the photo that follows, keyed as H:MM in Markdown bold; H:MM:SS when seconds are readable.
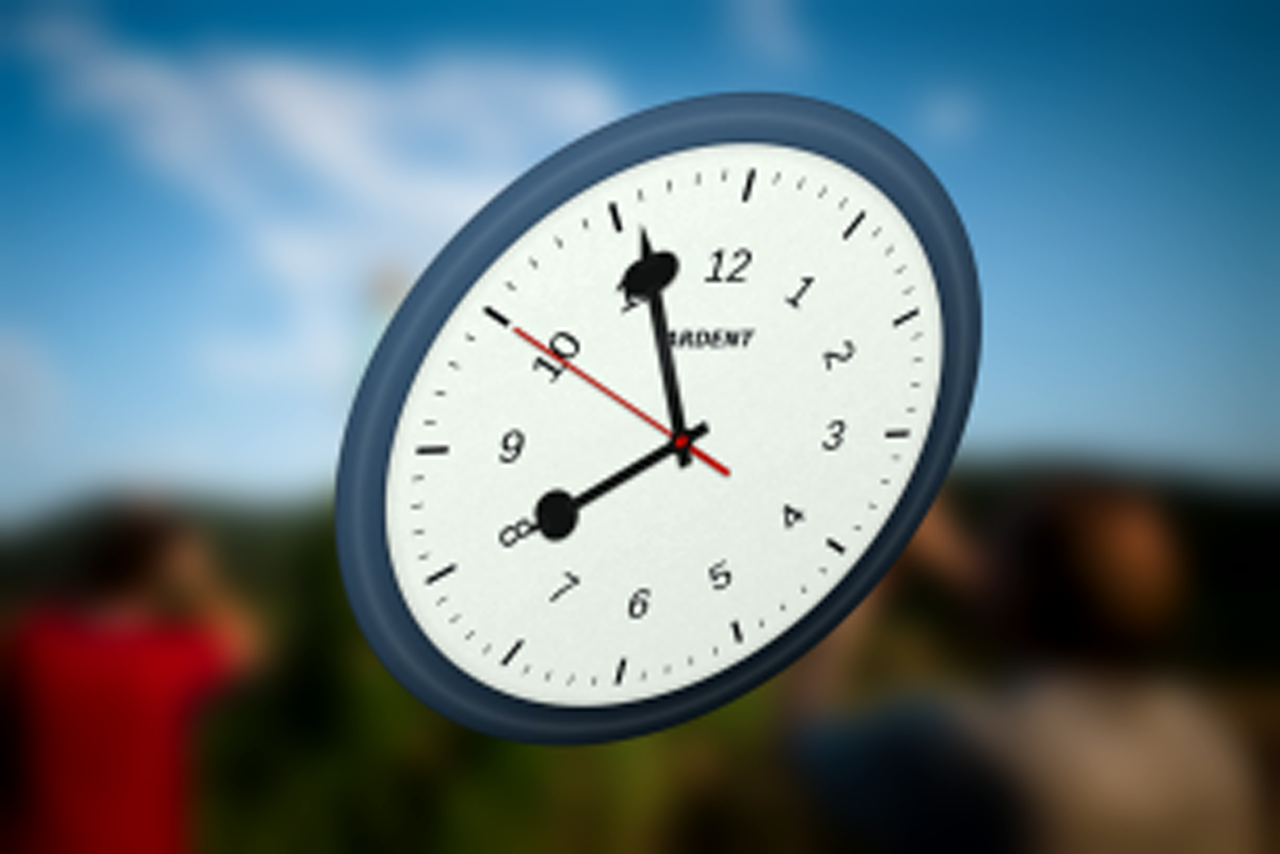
**7:55:50**
